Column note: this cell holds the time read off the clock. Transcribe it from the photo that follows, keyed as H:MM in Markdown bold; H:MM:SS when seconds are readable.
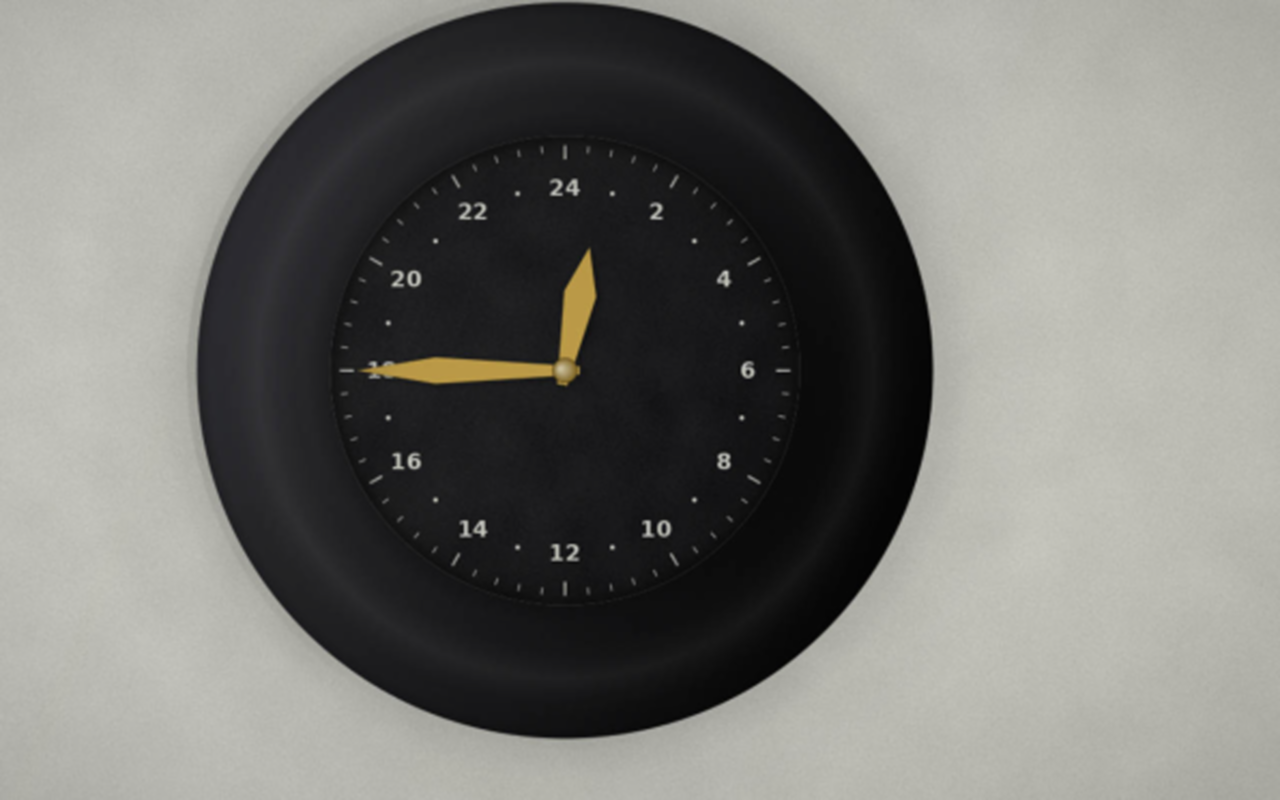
**0:45**
